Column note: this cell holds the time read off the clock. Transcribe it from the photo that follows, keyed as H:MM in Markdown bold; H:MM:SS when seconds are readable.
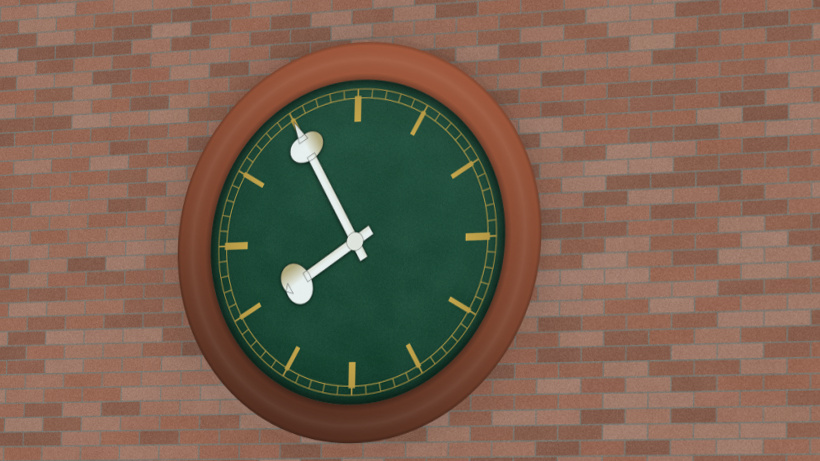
**7:55**
